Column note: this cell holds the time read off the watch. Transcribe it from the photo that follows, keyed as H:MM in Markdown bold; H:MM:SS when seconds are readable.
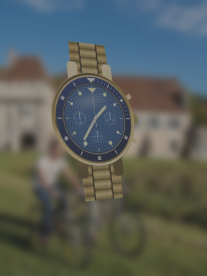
**1:36**
